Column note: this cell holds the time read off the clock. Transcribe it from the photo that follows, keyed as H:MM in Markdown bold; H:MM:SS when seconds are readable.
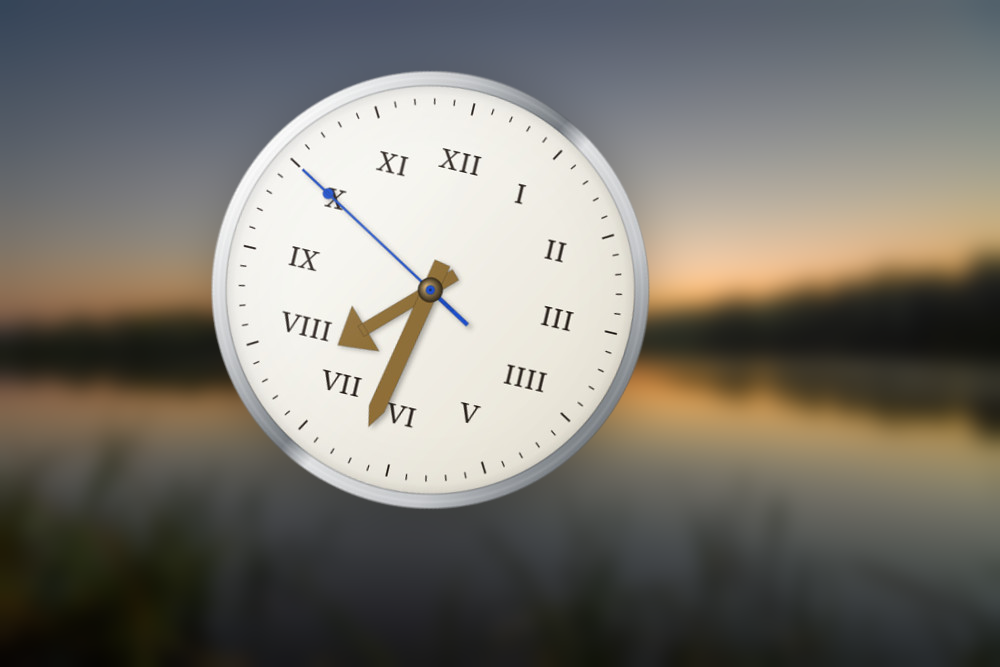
**7:31:50**
